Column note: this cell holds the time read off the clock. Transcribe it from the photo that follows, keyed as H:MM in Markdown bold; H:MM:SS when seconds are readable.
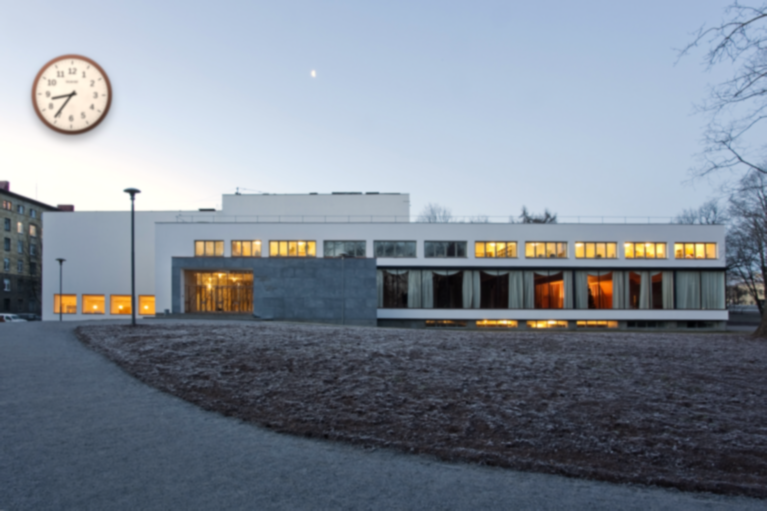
**8:36**
